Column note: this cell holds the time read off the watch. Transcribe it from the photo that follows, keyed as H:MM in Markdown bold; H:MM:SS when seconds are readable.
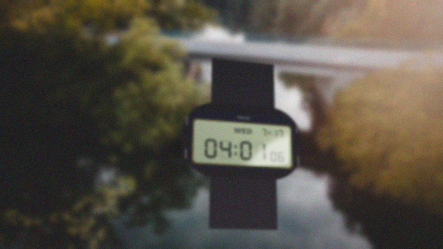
**4:01**
